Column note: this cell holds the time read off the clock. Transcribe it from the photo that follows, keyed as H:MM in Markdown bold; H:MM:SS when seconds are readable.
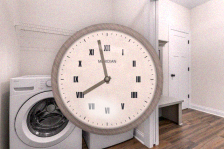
**7:58**
